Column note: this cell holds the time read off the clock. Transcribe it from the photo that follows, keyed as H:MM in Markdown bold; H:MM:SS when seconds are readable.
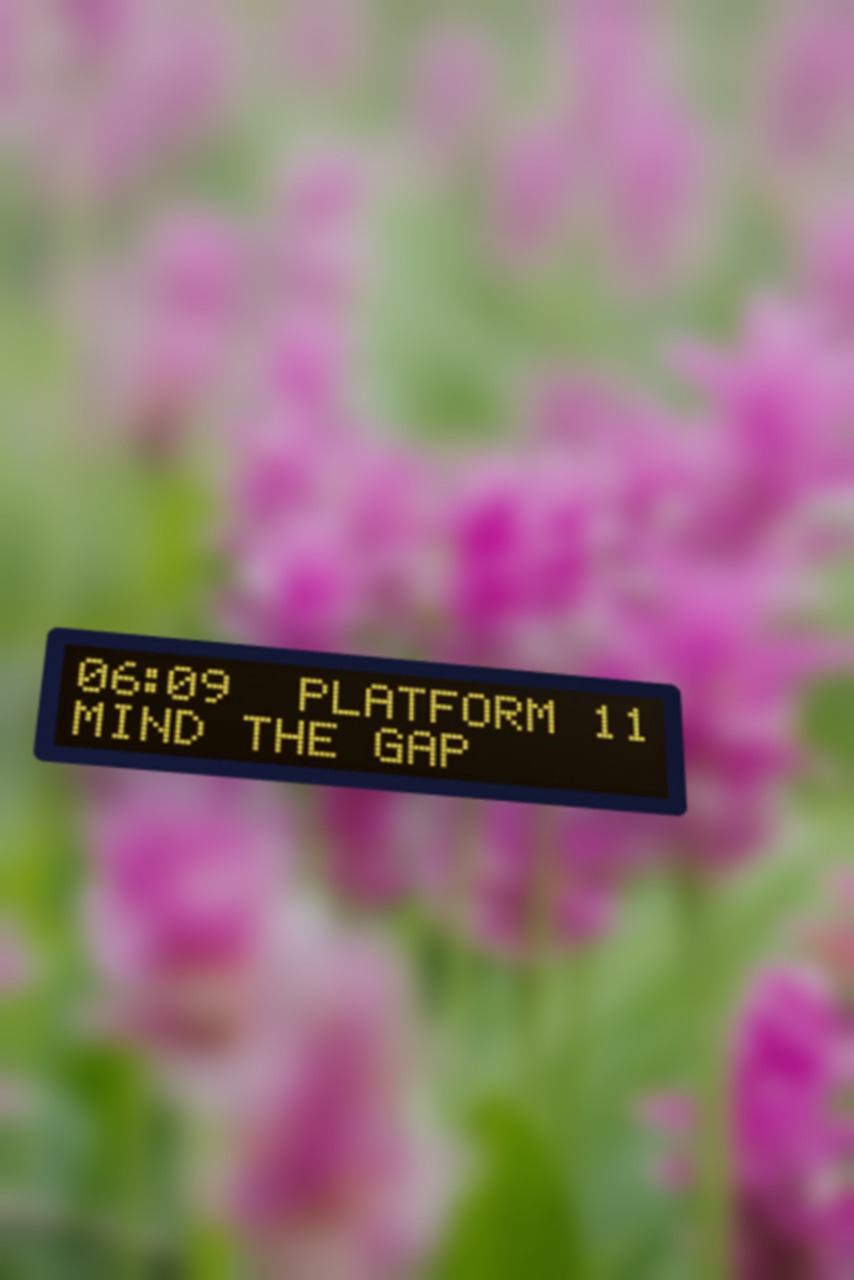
**6:09**
